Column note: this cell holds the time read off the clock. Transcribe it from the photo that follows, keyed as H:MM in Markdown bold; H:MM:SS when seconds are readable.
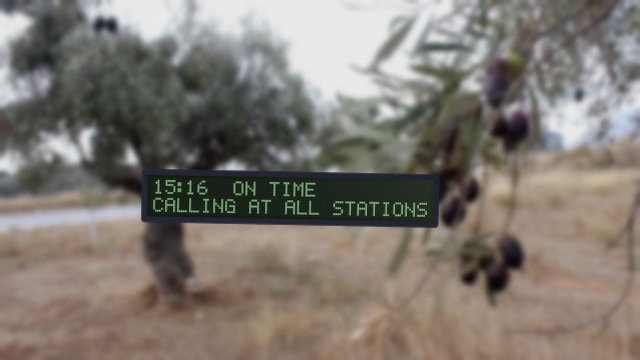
**15:16**
